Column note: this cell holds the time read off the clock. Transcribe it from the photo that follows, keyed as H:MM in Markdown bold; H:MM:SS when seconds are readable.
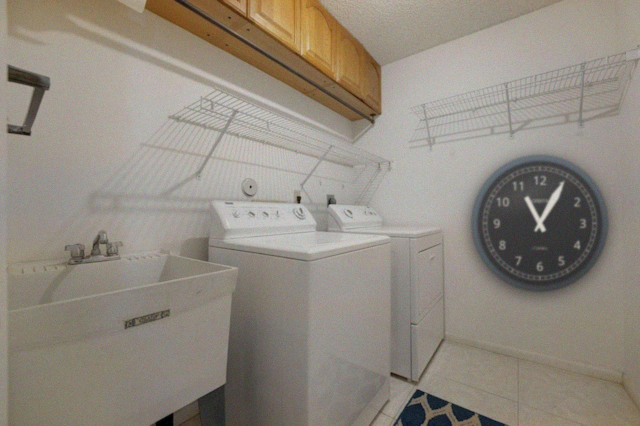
**11:05**
